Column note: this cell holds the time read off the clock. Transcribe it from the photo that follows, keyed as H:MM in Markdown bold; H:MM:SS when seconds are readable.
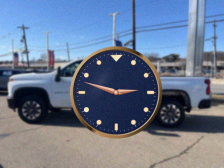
**2:48**
